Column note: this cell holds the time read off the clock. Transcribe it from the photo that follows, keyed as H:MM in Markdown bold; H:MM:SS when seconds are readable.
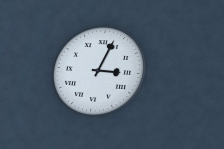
**3:03**
